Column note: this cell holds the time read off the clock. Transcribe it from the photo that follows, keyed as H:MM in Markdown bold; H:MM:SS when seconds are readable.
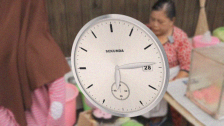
**6:14**
